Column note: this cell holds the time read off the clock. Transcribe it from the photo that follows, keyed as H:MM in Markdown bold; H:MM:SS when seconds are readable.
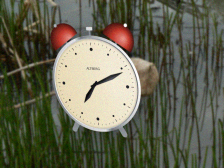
**7:11**
